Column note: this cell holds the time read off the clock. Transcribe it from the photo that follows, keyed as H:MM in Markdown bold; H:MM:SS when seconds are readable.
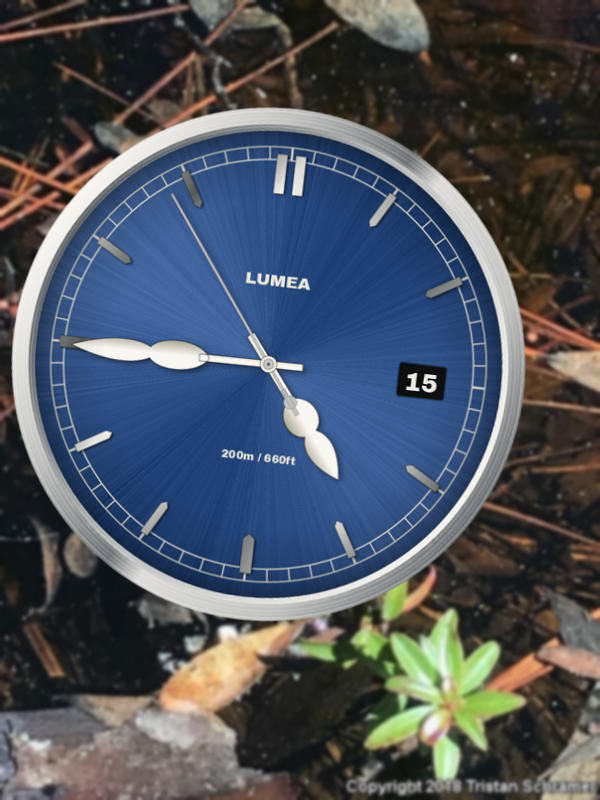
**4:44:54**
